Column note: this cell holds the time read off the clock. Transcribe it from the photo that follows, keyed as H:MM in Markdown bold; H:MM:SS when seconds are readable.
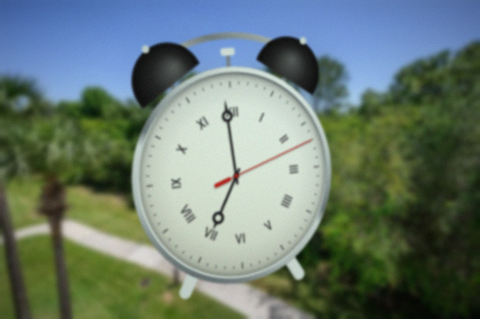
**6:59:12**
